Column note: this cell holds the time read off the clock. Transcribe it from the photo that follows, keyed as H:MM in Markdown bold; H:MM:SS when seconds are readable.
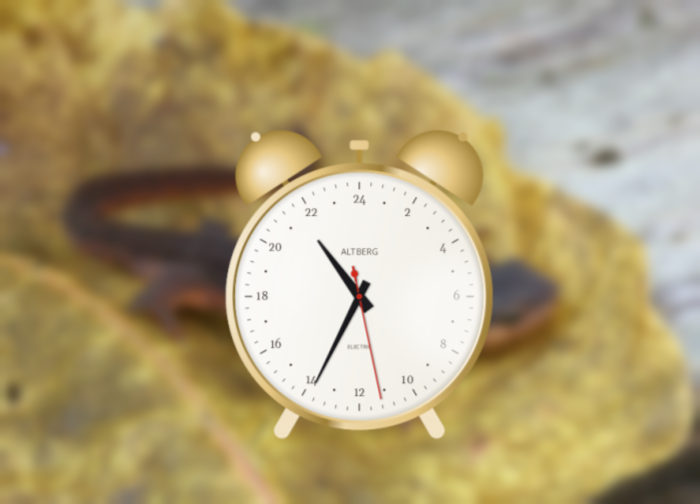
**21:34:28**
